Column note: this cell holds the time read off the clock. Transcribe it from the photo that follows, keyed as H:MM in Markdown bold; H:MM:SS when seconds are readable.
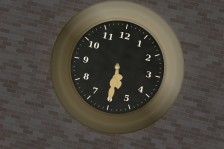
**5:30**
